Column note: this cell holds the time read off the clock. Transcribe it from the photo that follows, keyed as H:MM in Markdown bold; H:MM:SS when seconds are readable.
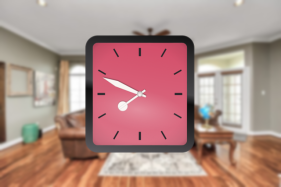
**7:49**
